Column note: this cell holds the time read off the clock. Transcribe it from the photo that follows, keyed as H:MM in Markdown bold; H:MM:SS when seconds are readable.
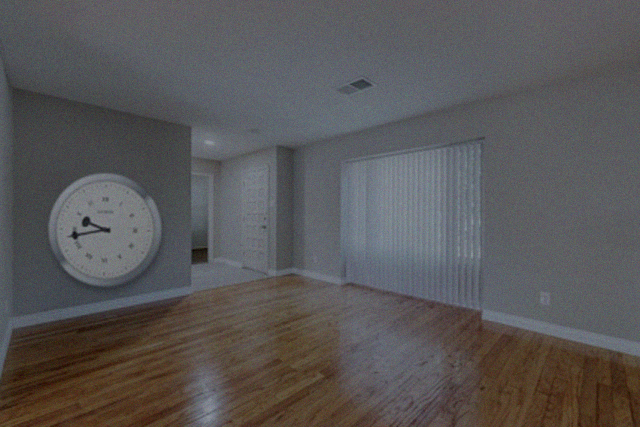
**9:43**
